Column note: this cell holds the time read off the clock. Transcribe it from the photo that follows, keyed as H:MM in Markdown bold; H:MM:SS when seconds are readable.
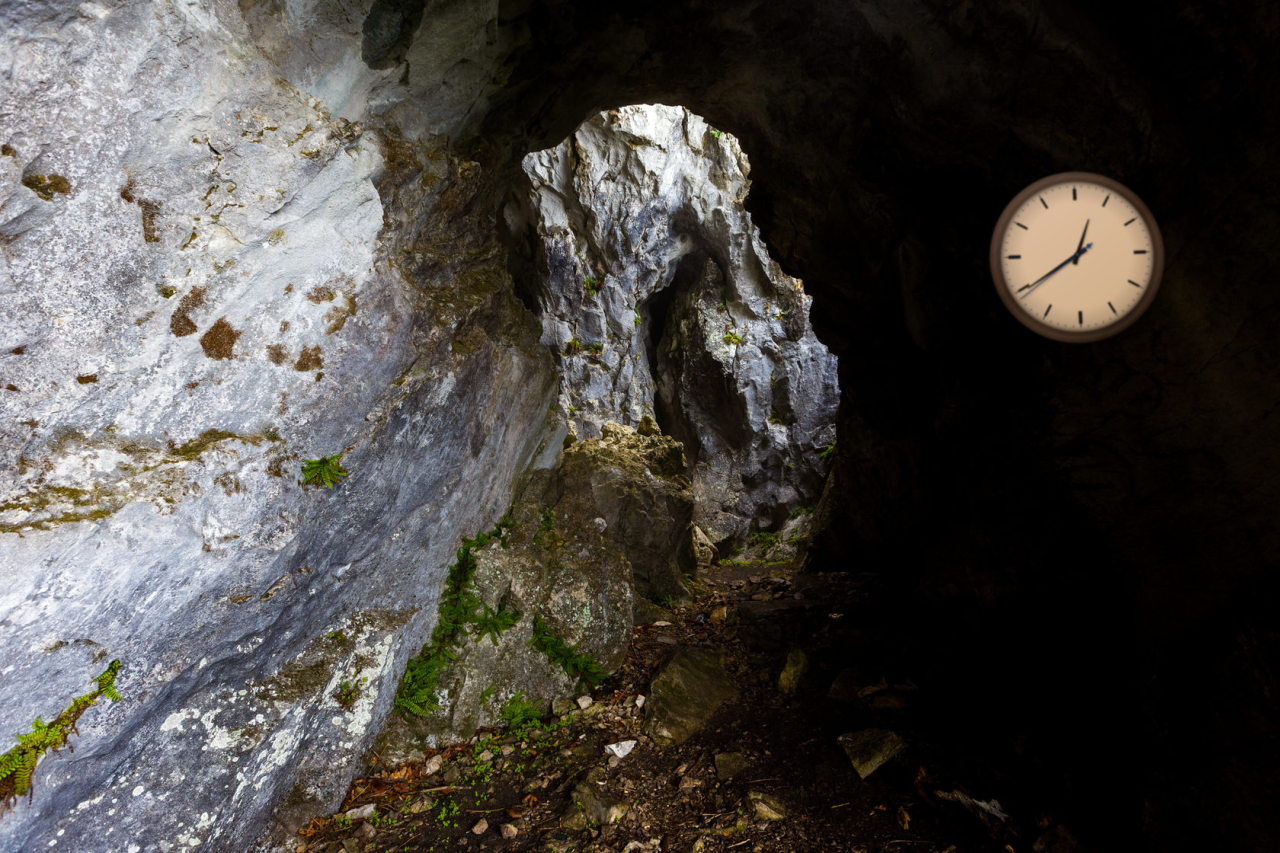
**12:39:39**
